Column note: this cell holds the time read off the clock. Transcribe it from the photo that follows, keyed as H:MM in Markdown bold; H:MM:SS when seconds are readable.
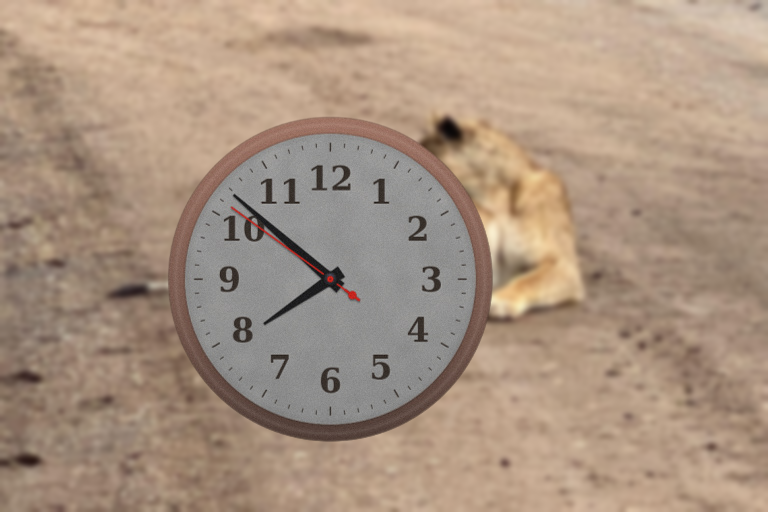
**7:51:51**
